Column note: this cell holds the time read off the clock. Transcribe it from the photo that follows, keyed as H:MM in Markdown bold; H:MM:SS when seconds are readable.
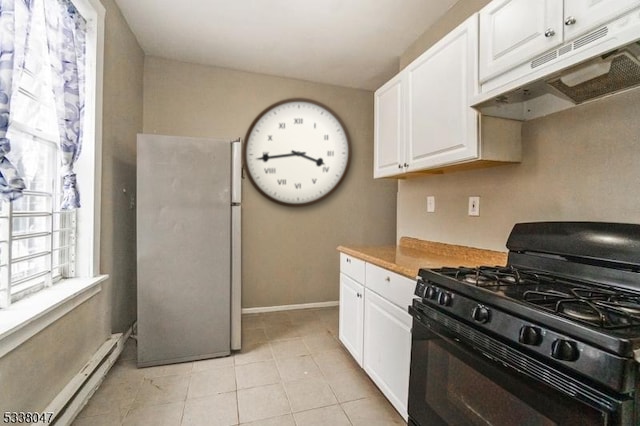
**3:44**
